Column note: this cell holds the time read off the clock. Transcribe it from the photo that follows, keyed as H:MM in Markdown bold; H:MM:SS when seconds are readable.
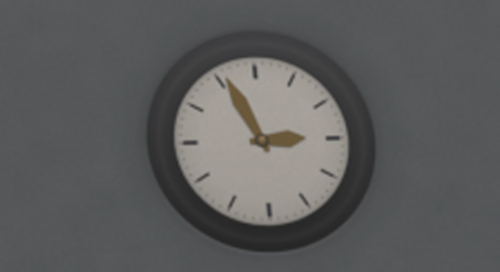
**2:56**
